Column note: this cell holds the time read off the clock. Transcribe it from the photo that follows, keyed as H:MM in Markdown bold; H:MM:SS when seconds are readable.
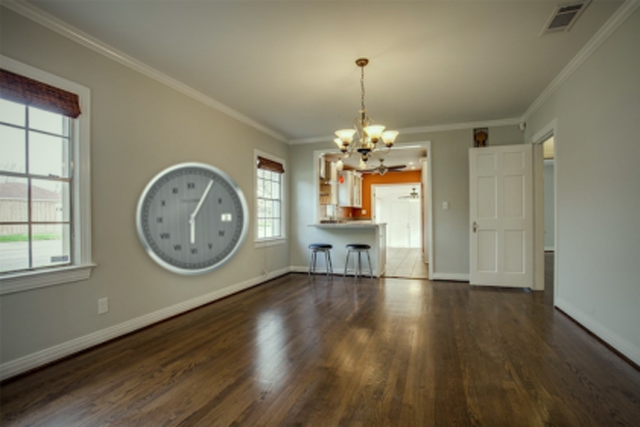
**6:05**
